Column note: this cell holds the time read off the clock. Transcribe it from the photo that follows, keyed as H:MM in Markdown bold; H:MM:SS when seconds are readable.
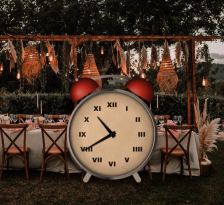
**10:40**
